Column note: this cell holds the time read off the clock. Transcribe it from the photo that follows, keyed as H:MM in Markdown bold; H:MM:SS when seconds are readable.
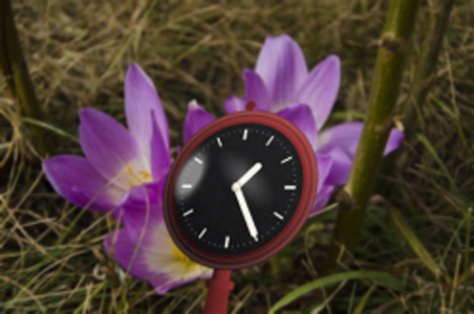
**1:25**
